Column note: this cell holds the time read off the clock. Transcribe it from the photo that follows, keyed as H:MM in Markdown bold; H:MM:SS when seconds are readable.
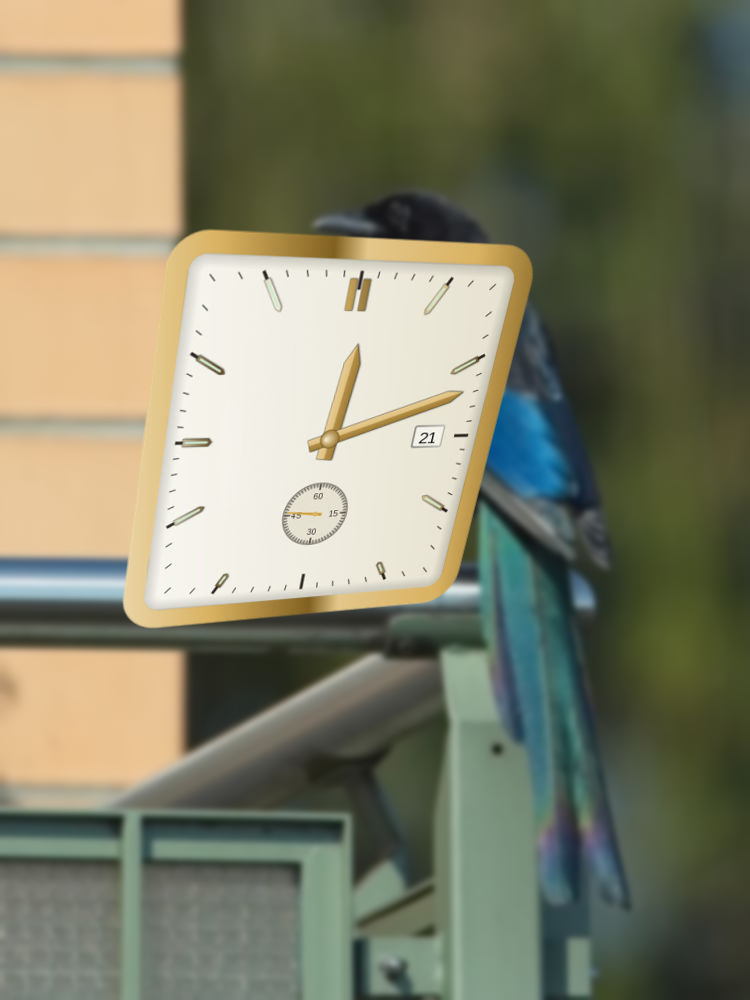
**12:11:46**
